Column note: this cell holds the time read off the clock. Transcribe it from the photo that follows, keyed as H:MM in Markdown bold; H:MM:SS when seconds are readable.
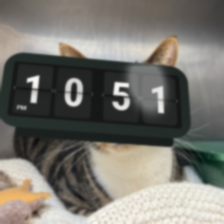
**10:51**
